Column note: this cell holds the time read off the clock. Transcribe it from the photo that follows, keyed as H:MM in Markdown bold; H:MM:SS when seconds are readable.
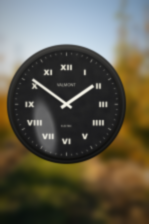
**1:51**
